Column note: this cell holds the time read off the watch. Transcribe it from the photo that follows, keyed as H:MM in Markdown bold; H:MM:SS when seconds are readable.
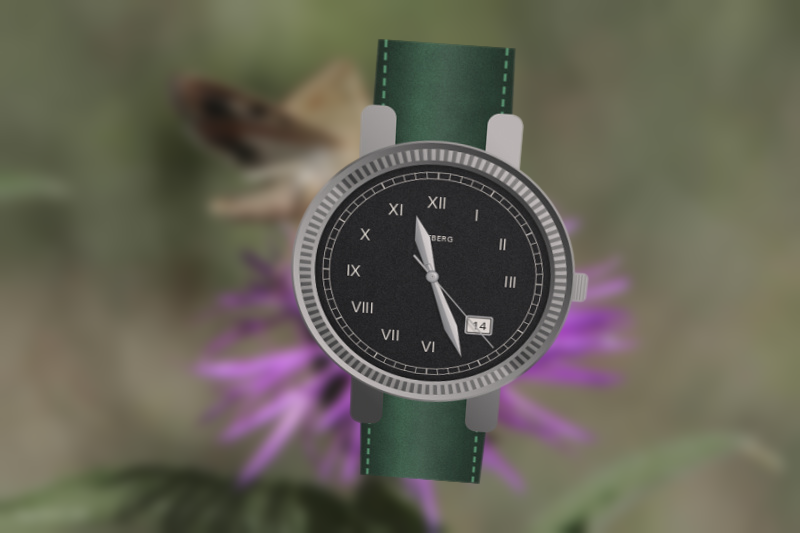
**11:26:23**
